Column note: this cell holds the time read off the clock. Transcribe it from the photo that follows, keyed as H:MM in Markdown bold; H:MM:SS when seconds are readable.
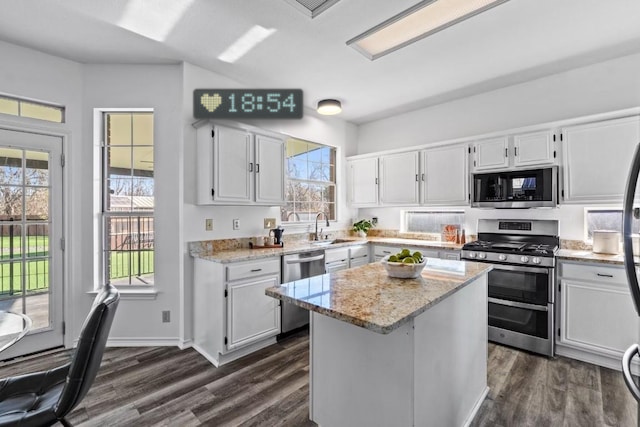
**18:54**
